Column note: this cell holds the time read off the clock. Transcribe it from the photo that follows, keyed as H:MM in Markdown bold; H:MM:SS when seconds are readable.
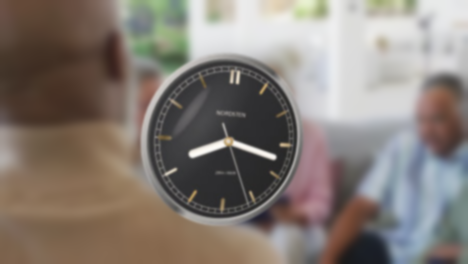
**8:17:26**
